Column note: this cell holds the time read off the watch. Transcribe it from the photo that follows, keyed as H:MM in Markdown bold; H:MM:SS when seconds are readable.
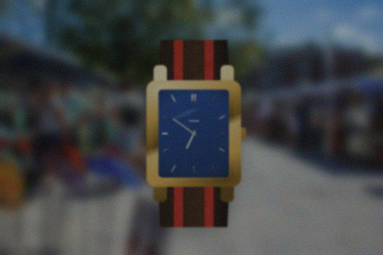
**6:51**
